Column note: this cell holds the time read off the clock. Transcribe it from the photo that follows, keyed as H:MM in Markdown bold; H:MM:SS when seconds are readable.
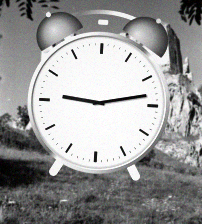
**9:13**
